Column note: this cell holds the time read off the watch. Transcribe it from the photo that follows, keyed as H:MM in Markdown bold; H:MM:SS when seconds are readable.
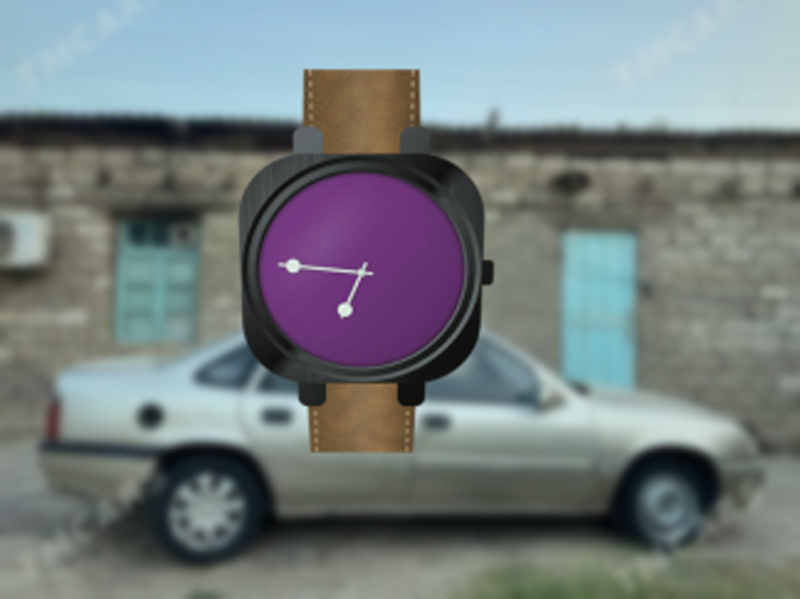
**6:46**
